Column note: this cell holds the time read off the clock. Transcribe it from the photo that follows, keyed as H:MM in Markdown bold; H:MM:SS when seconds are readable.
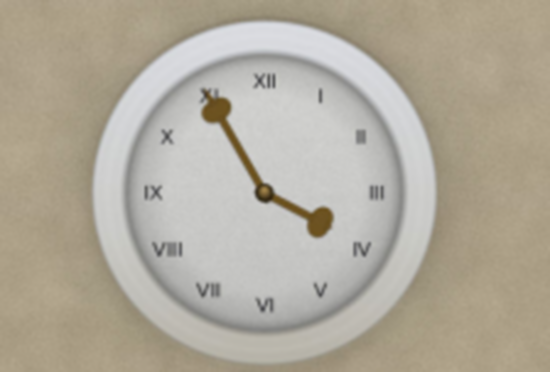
**3:55**
